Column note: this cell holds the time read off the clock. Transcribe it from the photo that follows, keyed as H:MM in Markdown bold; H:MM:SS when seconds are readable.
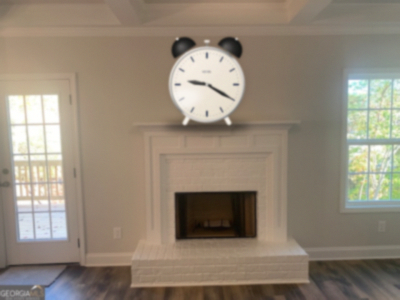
**9:20**
